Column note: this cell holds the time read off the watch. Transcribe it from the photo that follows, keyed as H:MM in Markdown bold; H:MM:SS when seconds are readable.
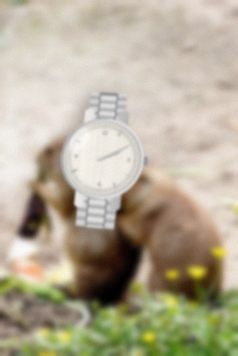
**2:10**
